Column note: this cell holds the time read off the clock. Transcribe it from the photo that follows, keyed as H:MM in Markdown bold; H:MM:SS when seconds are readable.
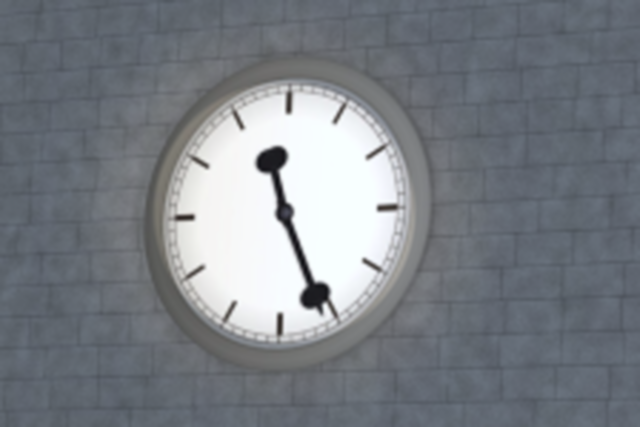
**11:26**
